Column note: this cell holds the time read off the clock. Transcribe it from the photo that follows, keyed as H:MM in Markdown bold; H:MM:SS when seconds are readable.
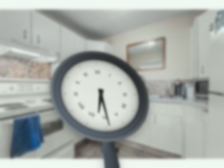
**6:29**
